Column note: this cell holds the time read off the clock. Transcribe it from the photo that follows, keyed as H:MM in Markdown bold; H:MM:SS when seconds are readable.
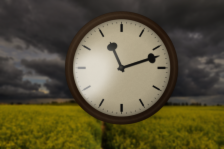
**11:12**
